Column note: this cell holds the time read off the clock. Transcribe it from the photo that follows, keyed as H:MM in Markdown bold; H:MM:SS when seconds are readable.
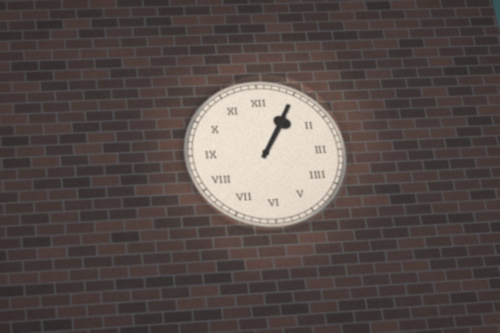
**1:05**
